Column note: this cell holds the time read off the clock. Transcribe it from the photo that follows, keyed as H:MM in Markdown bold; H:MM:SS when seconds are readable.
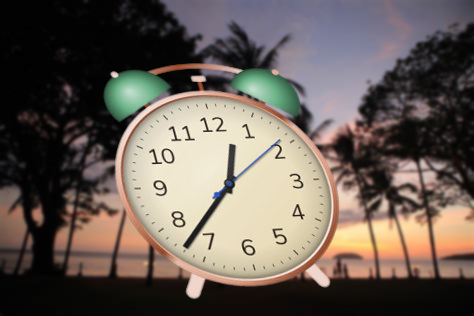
**12:37:09**
